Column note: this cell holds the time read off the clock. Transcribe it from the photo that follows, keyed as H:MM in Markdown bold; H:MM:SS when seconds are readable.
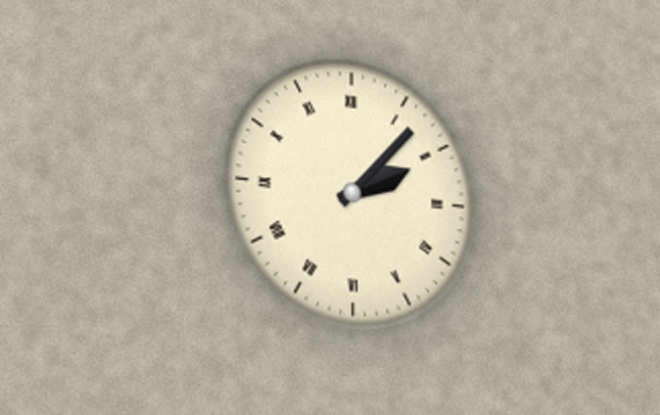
**2:07**
